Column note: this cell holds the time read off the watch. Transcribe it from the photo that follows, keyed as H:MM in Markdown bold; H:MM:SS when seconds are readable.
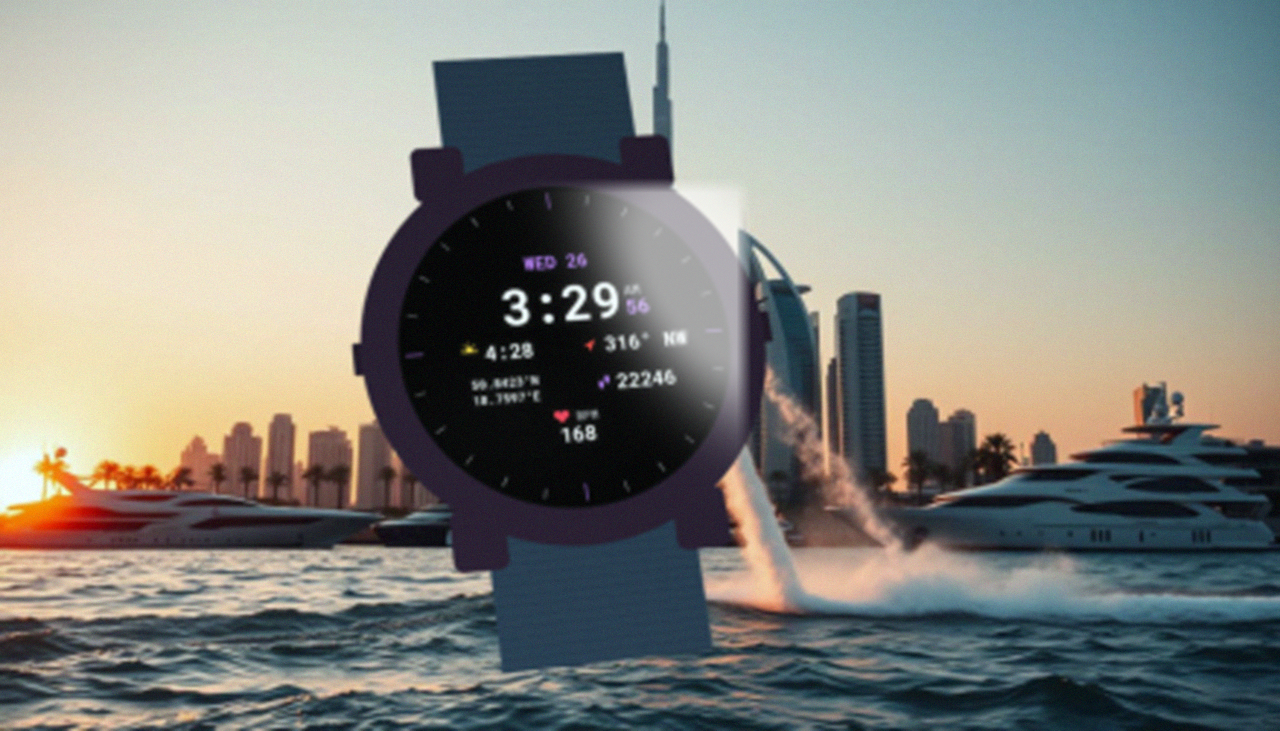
**3:29**
